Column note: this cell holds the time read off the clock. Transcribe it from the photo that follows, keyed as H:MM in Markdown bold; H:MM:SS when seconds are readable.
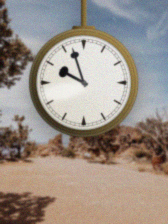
**9:57**
